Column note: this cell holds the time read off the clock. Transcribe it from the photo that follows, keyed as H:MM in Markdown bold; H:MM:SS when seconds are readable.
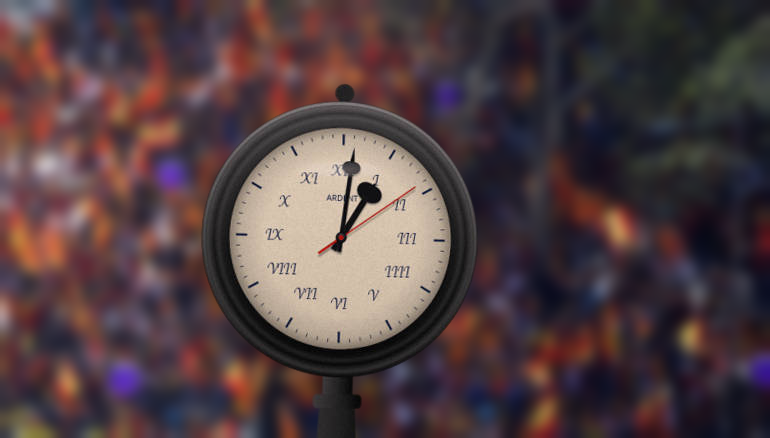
**1:01:09**
